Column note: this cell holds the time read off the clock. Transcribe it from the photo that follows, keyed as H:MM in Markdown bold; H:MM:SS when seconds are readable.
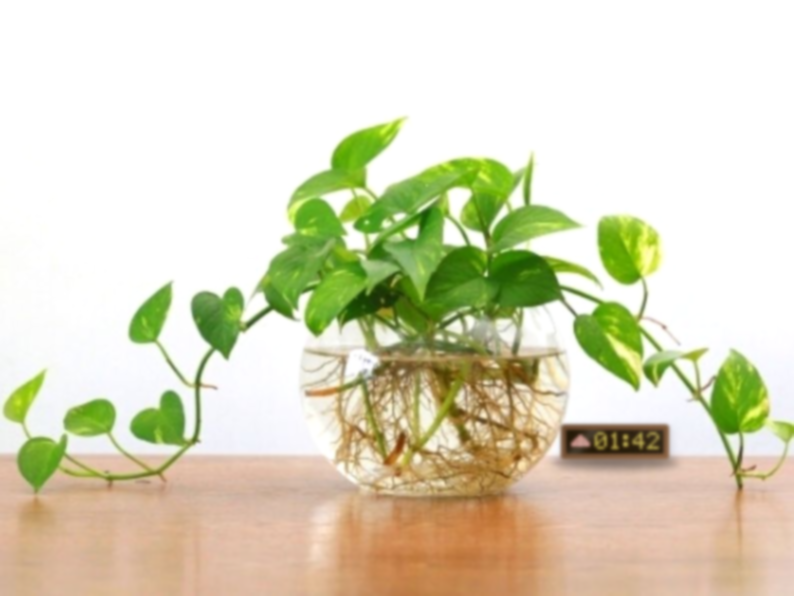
**1:42**
